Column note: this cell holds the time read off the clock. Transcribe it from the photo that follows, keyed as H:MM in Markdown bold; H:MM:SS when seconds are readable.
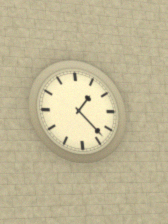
**1:23**
